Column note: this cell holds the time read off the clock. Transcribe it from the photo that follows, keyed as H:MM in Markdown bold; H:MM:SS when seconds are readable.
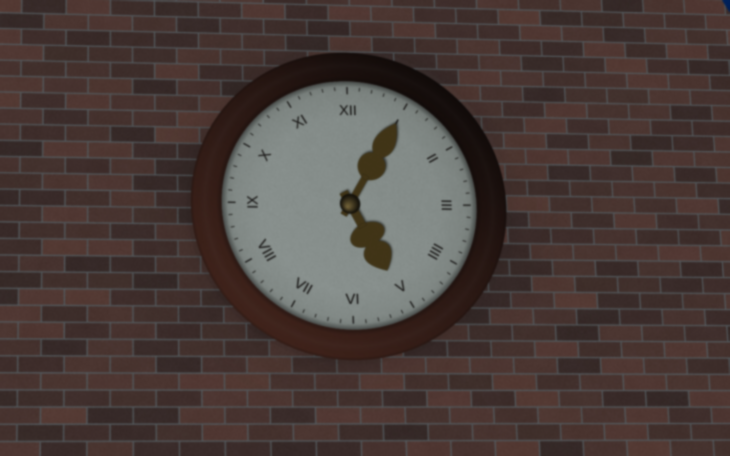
**5:05**
